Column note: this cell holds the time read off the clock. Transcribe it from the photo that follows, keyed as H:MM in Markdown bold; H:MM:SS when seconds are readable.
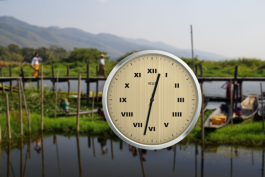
**12:32**
